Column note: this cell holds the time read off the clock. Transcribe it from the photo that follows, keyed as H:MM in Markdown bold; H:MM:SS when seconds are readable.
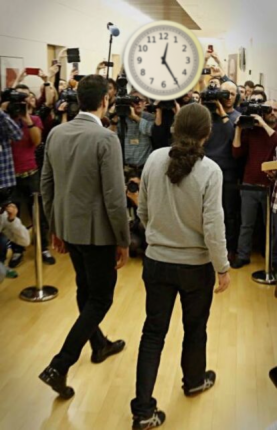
**12:25**
